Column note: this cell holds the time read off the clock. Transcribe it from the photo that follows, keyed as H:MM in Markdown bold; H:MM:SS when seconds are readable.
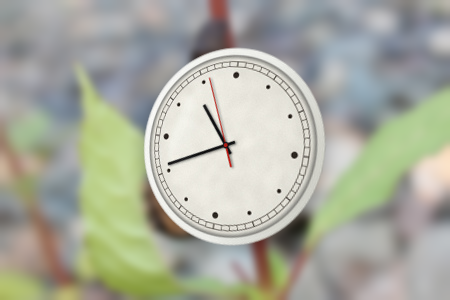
**10:40:56**
